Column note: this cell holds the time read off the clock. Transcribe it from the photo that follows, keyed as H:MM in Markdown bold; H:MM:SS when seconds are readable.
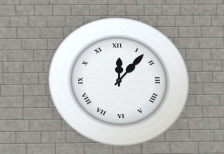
**12:07**
